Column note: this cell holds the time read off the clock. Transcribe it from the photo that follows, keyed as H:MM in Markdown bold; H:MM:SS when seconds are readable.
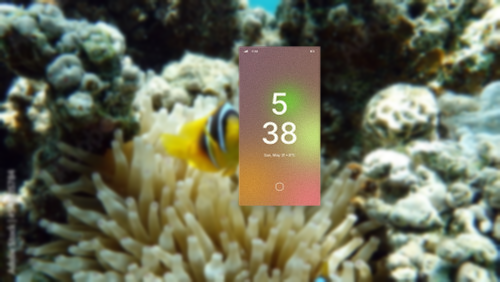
**5:38**
